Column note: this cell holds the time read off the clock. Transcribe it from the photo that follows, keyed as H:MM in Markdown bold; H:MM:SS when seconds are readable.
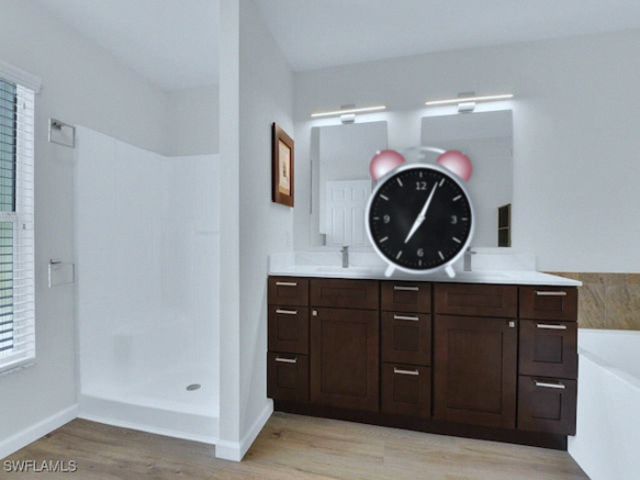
**7:04**
